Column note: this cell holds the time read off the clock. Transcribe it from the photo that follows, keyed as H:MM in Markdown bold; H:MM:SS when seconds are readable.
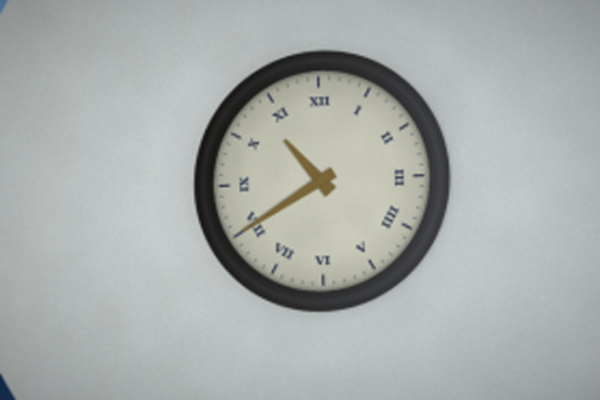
**10:40**
